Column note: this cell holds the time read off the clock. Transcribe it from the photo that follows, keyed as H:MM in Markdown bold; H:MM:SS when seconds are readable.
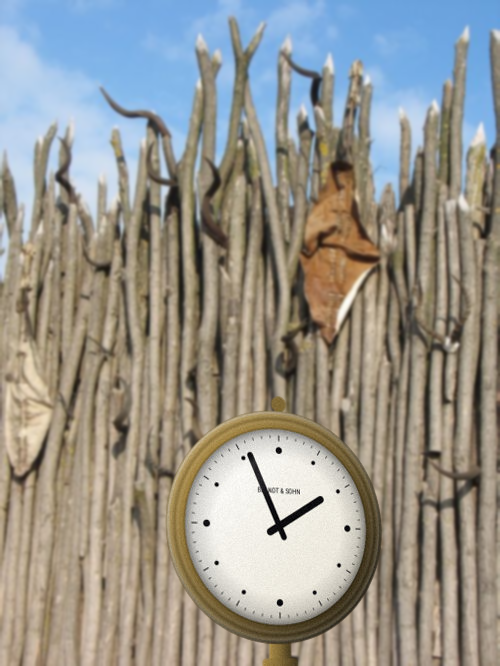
**1:56**
